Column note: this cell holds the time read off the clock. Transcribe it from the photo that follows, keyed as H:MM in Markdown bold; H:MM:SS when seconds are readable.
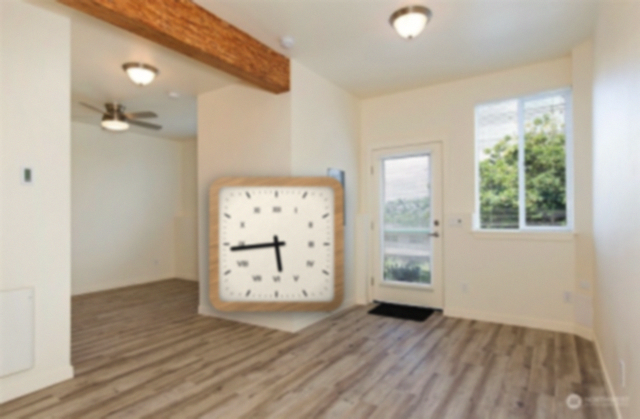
**5:44**
